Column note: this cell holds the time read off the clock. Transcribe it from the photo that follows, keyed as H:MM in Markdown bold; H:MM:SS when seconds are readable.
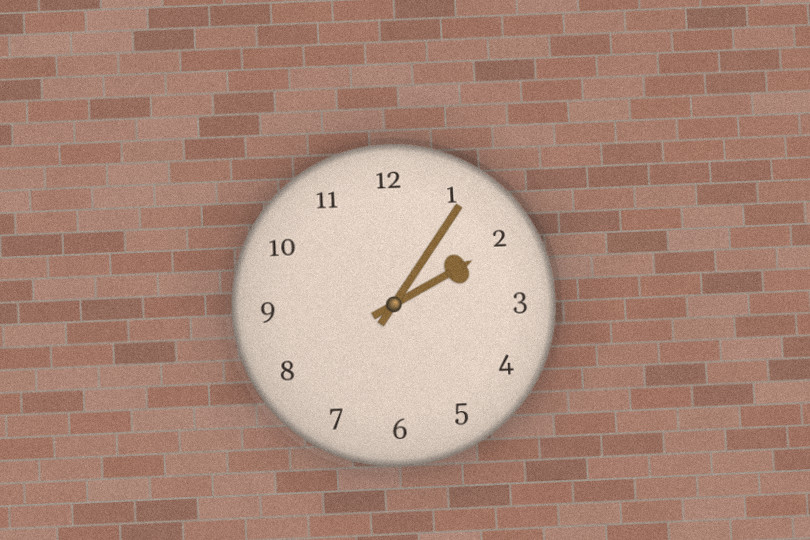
**2:06**
